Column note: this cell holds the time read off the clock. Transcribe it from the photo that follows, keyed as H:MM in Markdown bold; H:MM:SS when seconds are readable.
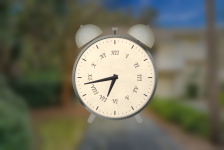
**6:43**
